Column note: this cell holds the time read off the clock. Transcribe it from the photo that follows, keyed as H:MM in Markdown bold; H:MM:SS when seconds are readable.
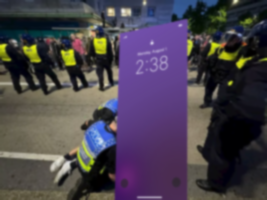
**2:38**
